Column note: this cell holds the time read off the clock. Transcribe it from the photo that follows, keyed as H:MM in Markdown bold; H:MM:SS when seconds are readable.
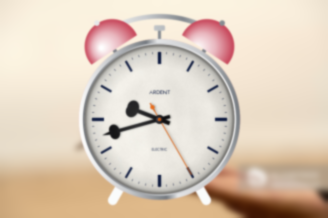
**9:42:25**
